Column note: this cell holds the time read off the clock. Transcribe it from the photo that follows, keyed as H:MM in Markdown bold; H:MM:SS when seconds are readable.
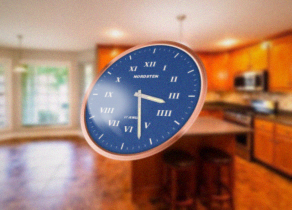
**3:27**
